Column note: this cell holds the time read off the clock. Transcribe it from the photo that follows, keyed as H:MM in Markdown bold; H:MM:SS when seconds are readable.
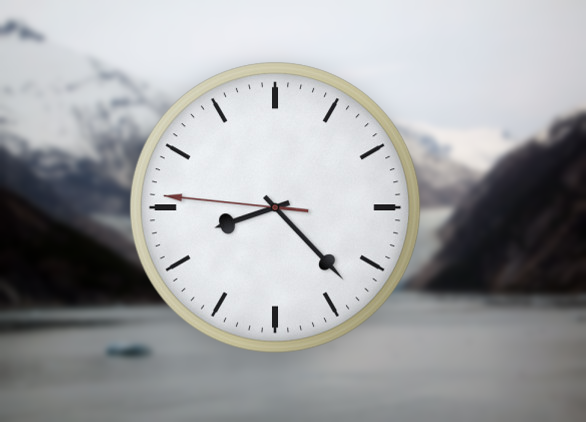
**8:22:46**
